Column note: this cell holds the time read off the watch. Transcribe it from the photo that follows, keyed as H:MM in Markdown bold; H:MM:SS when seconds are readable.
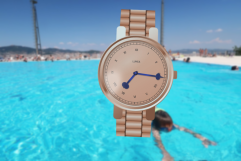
**7:16**
